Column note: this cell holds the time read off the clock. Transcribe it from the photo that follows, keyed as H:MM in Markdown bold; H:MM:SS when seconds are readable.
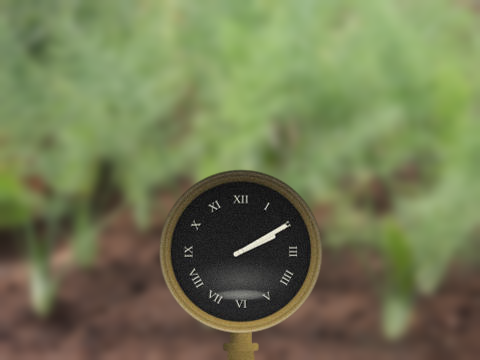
**2:10**
